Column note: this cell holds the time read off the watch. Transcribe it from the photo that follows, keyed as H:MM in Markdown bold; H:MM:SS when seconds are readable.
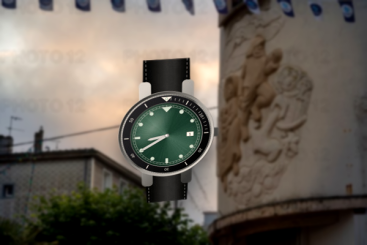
**8:40**
